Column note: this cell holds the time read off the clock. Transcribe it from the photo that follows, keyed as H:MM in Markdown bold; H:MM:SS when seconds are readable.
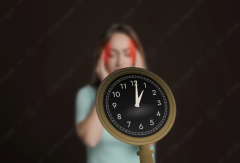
**1:01**
